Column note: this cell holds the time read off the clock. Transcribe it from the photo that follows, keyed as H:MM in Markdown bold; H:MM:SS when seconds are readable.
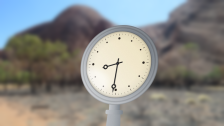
**8:31**
